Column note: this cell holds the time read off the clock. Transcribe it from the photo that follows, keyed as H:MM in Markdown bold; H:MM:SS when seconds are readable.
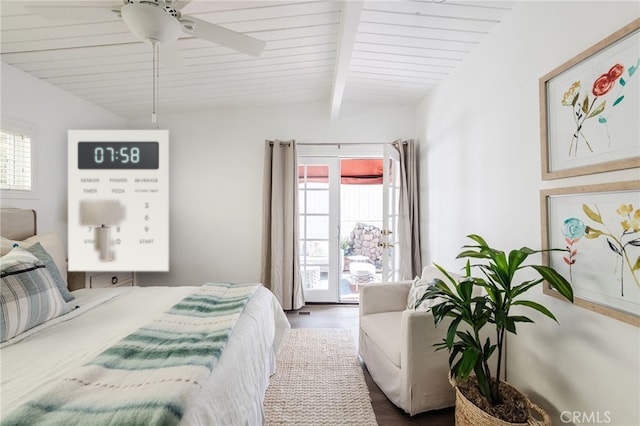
**7:58**
